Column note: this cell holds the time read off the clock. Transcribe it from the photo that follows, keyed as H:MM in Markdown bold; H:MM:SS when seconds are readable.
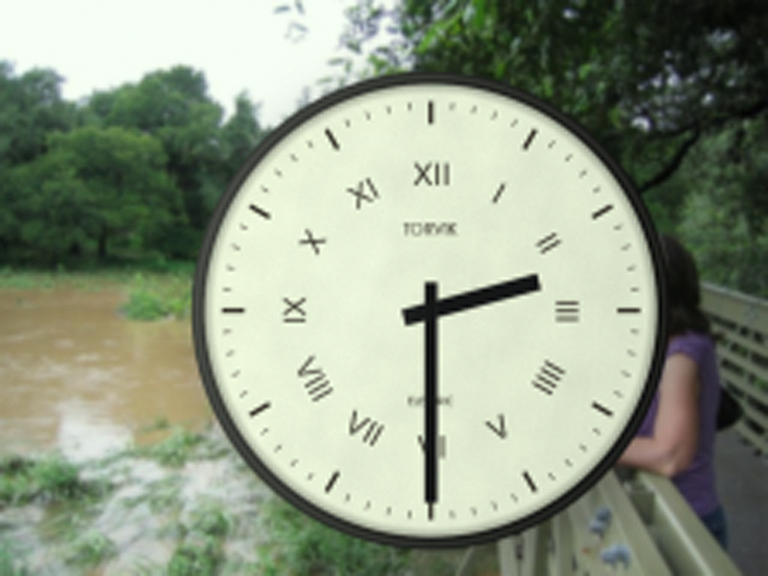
**2:30**
